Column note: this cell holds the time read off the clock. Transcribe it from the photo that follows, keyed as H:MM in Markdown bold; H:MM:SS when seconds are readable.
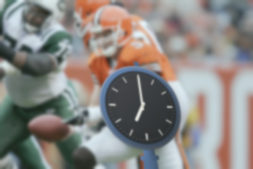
**7:00**
